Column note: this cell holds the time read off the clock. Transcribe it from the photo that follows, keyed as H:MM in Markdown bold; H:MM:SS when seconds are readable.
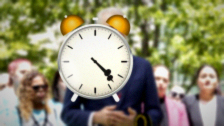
**4:23**
